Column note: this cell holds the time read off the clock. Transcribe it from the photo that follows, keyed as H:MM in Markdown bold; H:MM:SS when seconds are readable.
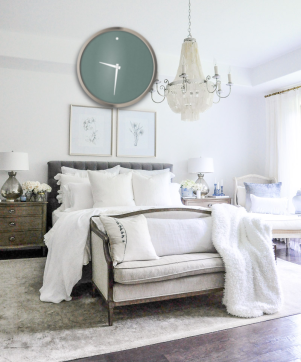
**9:31**
